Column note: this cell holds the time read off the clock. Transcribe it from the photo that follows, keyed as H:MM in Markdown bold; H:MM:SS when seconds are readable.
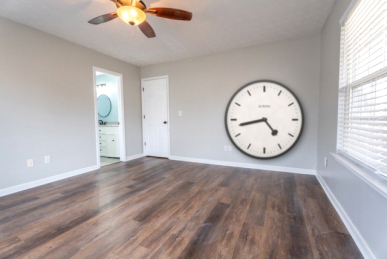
**4:43**
